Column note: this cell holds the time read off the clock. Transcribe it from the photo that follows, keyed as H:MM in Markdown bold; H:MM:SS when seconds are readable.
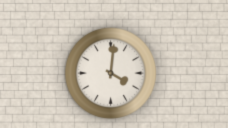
**4:01**
